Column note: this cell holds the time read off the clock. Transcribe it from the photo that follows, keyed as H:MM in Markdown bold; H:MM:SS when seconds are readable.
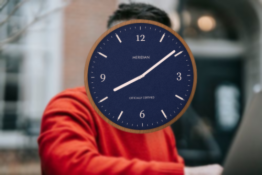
**8:09**
